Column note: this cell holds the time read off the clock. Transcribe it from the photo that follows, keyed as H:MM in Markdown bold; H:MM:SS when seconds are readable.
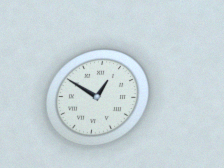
**12:50**
